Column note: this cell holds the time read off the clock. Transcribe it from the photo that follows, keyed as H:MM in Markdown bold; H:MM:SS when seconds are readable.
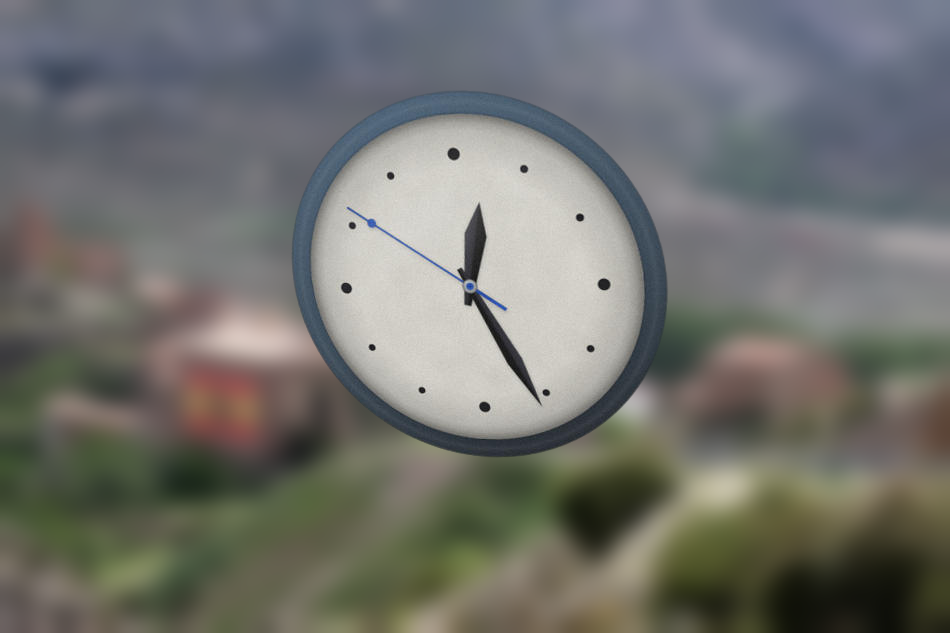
**12:25:51**
